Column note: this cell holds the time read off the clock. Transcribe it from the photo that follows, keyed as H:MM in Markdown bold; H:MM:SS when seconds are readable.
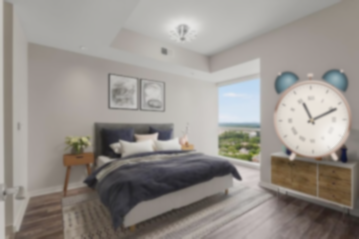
**11:11**
